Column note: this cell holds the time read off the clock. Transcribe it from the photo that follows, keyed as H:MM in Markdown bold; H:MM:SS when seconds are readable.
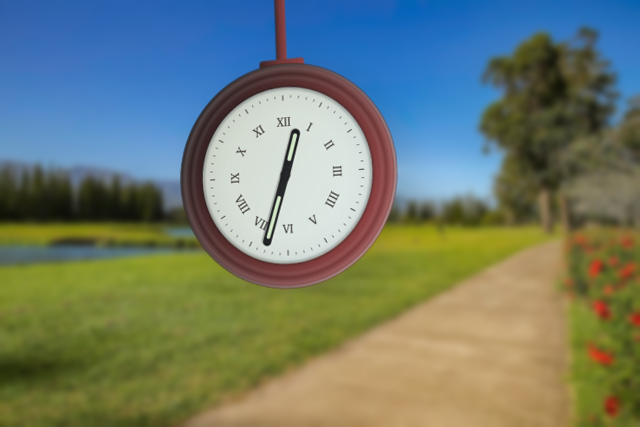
**12:33**
